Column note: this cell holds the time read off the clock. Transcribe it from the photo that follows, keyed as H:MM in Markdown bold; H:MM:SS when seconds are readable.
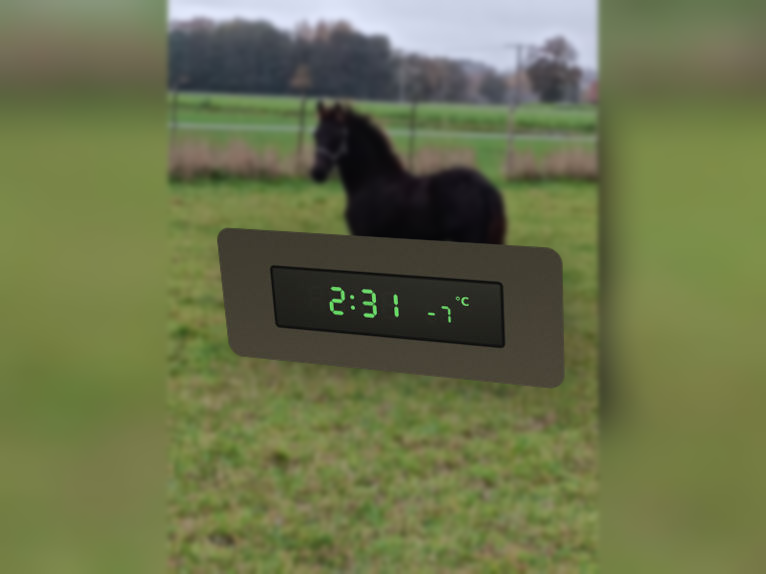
**2:31**
